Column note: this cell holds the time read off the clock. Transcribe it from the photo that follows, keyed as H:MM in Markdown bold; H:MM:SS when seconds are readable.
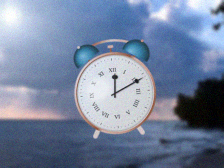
**12:11**
